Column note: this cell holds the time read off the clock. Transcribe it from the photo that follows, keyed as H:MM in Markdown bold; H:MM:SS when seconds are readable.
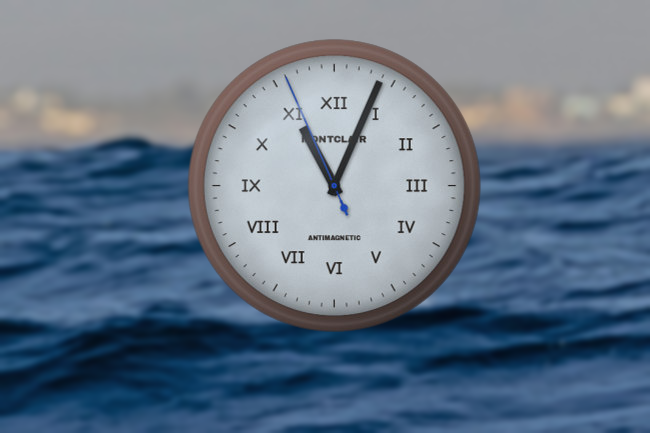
**11:03:56**
